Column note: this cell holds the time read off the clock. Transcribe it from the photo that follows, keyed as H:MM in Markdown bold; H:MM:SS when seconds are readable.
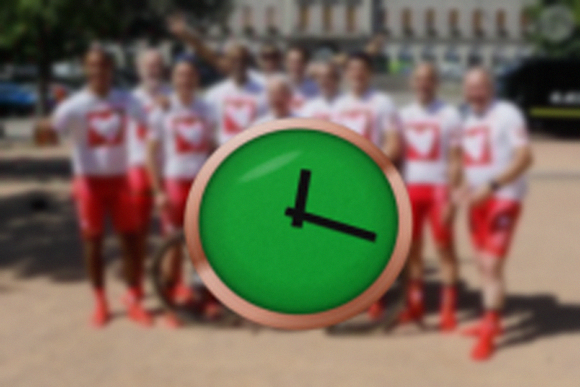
**12:18**
